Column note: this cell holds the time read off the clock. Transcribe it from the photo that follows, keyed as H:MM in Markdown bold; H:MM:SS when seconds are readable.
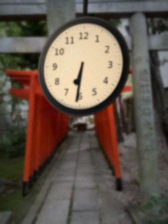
**6:31**
